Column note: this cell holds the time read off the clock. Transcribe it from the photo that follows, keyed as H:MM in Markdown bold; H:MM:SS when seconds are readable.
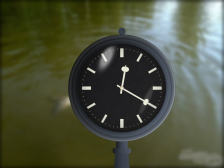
**12:20**
